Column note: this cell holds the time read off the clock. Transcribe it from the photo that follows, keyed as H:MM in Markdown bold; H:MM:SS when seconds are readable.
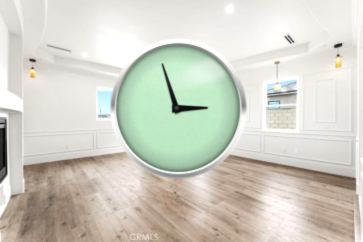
**2:57**
